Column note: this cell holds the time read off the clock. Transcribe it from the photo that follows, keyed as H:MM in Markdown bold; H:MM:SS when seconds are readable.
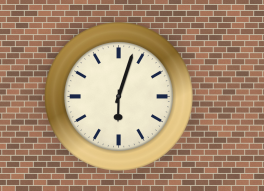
**6:03**
